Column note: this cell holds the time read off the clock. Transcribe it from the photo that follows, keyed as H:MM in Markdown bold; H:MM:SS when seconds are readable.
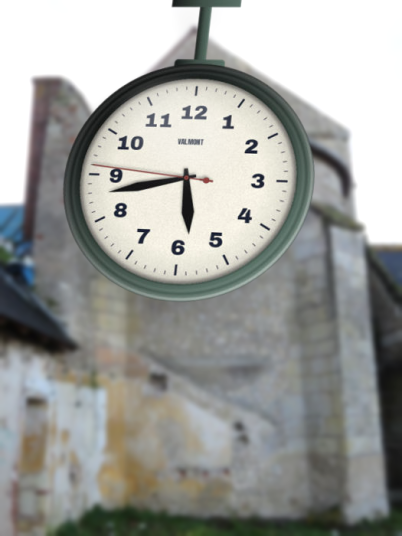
**5:42:46**
